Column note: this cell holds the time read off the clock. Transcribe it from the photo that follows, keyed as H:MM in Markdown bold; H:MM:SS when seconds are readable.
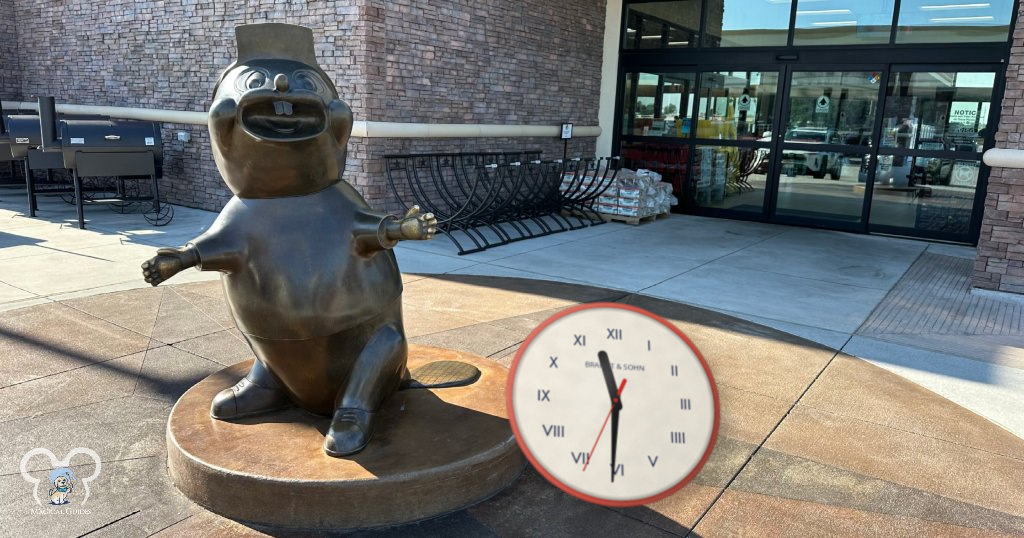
**11:30:34**
